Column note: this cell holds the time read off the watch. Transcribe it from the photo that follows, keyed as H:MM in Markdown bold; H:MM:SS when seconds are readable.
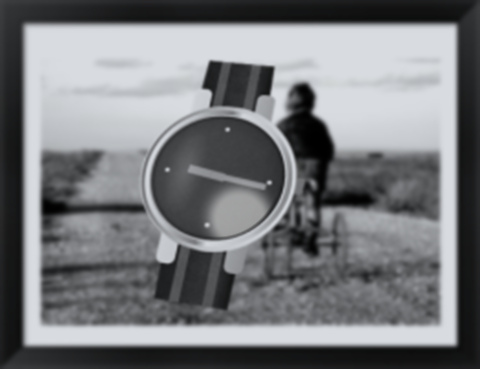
**9:16**
